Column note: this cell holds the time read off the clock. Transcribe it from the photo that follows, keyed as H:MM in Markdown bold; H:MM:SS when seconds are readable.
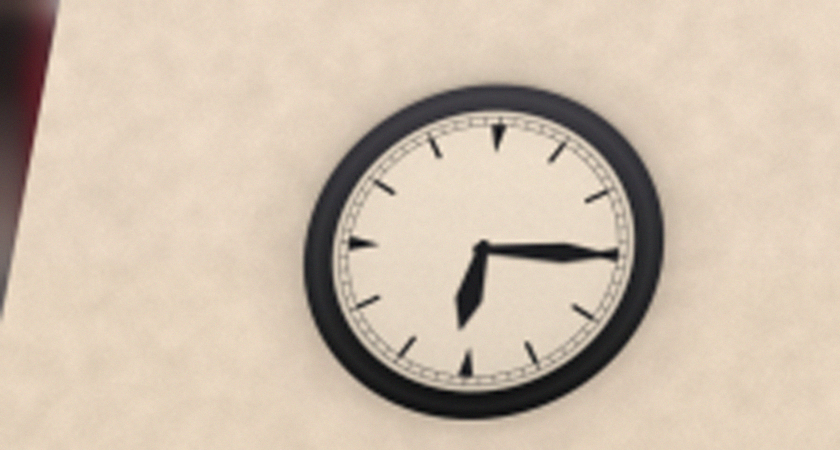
**6:15**
